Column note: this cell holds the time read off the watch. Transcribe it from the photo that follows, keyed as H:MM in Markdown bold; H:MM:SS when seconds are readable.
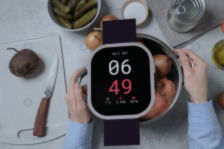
**6:49**
